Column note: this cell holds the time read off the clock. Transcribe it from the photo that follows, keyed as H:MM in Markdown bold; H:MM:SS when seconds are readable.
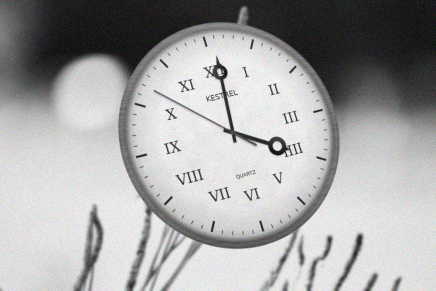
**4:00:52**
